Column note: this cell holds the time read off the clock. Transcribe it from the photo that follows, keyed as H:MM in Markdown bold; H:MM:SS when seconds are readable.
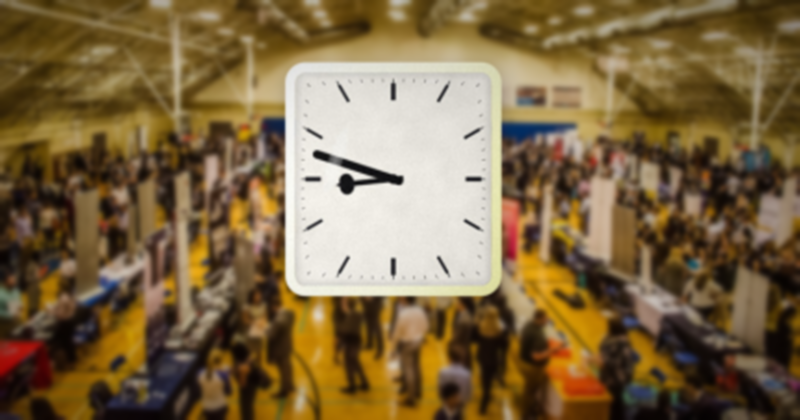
**8:48**
